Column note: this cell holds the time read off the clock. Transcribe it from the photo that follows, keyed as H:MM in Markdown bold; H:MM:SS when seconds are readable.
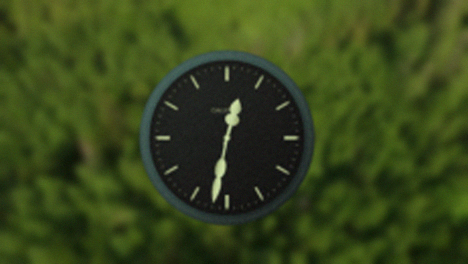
**12:32**
